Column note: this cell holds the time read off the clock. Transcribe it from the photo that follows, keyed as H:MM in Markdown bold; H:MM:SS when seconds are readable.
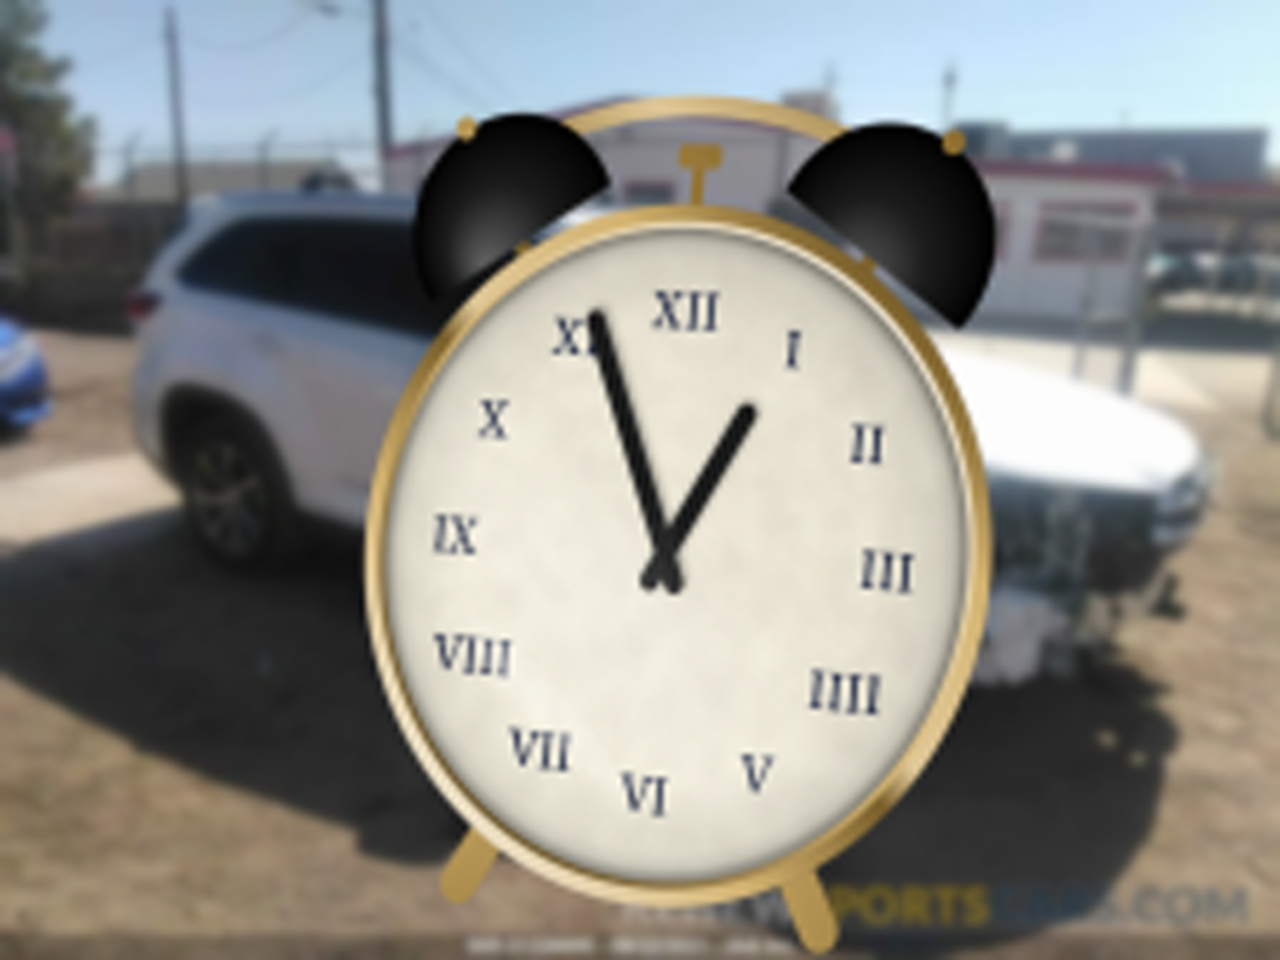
**12:56**
